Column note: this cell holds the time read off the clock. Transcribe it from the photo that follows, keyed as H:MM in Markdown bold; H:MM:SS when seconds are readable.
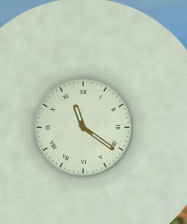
**11:21**
